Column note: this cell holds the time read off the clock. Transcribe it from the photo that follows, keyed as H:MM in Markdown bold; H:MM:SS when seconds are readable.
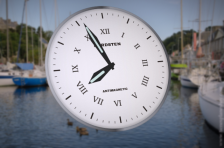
**7:56**
